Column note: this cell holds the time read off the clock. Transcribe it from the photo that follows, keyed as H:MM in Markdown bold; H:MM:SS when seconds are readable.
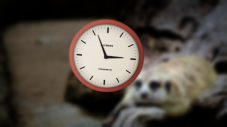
**2:56**
